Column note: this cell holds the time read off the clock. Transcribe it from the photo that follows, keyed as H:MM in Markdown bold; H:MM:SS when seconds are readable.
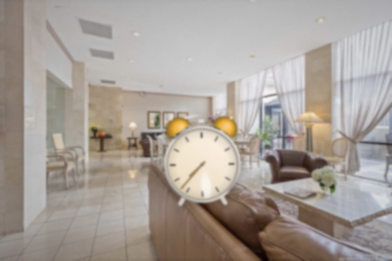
**7:37**
